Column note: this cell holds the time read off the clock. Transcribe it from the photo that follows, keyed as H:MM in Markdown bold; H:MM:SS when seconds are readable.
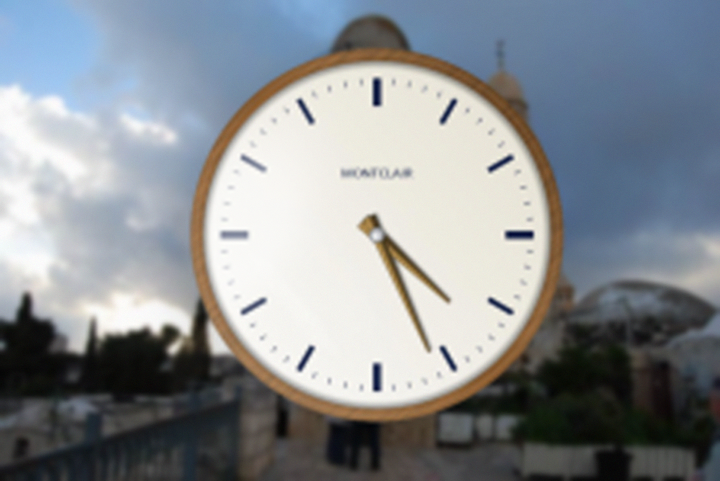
**4:26**
